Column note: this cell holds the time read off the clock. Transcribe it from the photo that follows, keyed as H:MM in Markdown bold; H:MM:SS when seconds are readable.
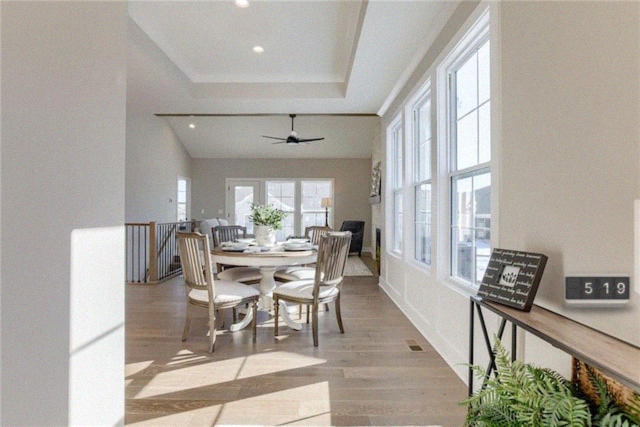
**5:19**
